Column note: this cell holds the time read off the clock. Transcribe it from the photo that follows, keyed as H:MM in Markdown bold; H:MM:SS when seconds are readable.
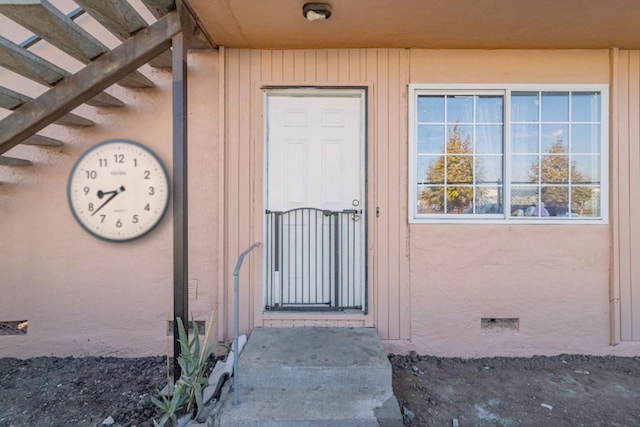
**8:38**
